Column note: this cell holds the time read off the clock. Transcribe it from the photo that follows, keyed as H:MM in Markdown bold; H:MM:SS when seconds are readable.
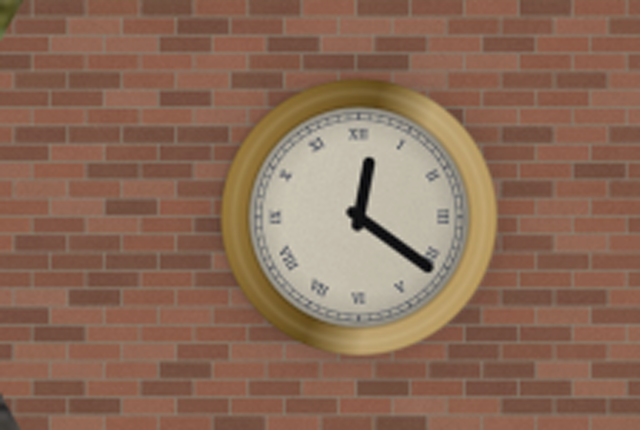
**12:21**
